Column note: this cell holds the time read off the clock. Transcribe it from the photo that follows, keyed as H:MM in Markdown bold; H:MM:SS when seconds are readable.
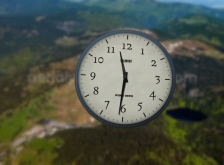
**11:31**
